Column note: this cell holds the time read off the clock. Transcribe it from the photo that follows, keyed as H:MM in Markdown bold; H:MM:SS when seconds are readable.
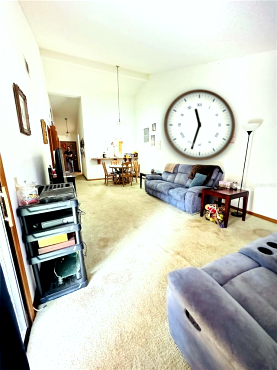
**11:33**
